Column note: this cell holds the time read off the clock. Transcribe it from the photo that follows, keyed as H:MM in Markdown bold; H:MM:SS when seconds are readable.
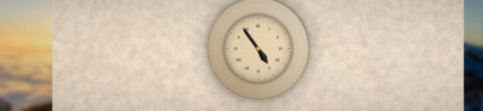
**4:54**
